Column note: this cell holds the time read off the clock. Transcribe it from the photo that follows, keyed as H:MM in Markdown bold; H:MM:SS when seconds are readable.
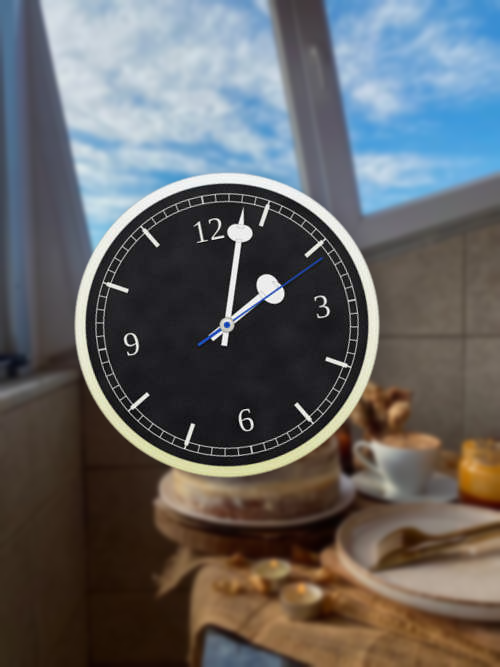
**2:03:11**
